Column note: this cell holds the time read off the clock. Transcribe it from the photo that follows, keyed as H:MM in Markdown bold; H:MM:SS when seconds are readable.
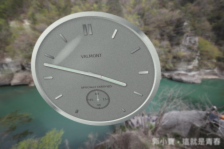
**3:48**
